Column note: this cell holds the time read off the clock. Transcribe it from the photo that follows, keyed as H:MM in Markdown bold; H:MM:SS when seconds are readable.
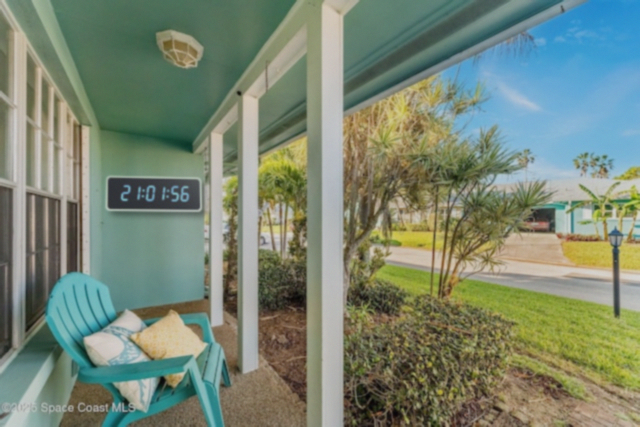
**21:01:56**
